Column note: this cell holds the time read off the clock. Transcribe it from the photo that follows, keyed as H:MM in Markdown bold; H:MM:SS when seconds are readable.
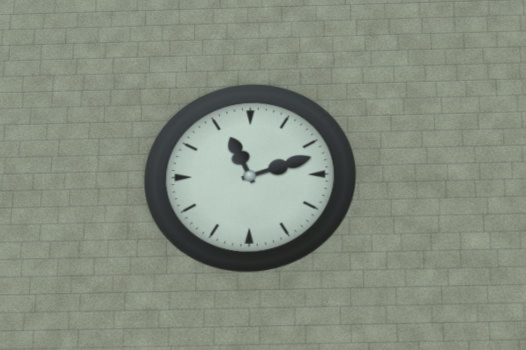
**11:12**
